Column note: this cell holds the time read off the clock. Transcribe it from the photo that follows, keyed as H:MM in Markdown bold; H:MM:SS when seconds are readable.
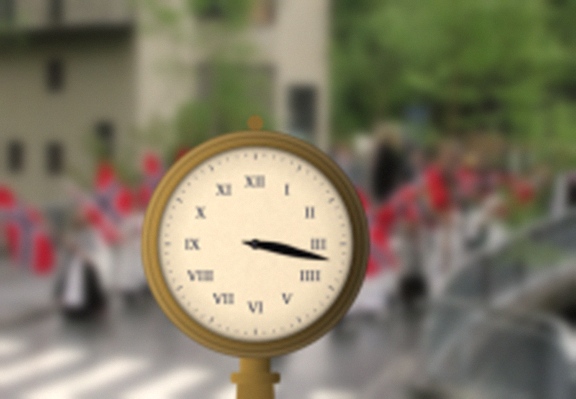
**3:17**
